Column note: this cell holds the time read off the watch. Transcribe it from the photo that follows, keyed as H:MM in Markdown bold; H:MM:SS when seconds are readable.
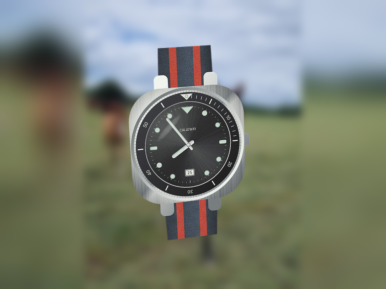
**7:54**
